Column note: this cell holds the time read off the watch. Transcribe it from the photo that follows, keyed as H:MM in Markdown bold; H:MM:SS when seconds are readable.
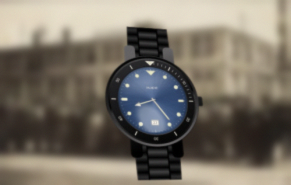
**8:24**
